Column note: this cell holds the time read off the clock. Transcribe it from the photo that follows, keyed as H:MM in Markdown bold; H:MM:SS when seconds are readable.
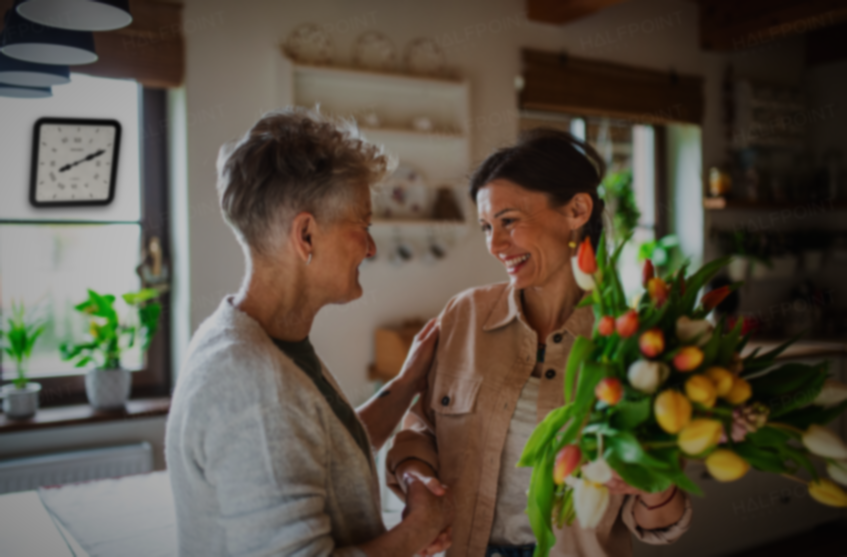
**8:11**
